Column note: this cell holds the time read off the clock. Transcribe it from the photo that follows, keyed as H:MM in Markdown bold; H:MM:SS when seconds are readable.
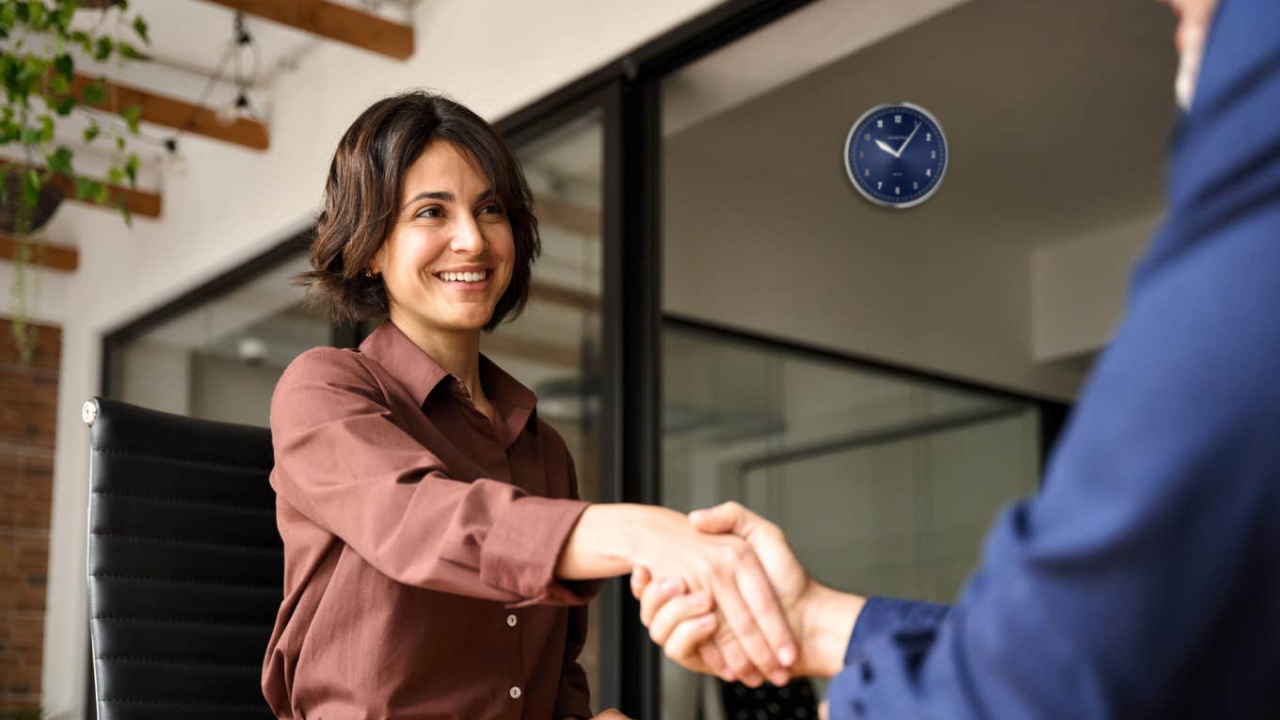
**10:06**
